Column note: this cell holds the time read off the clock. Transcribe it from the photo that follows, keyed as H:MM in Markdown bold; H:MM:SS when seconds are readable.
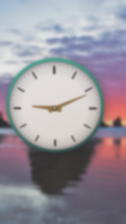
**9:11**
